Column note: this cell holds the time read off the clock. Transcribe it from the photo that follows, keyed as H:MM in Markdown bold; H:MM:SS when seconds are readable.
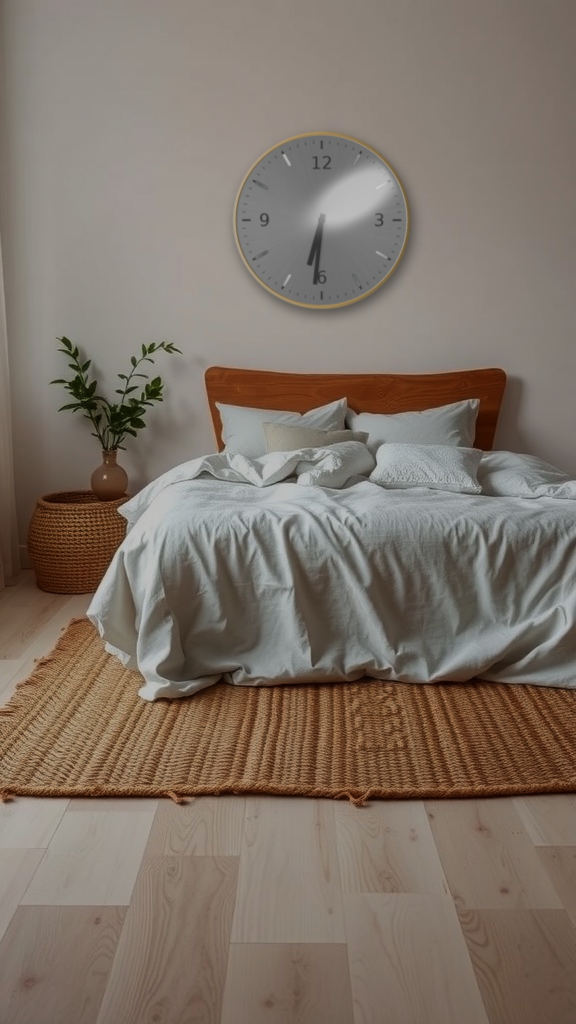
**6:31**
